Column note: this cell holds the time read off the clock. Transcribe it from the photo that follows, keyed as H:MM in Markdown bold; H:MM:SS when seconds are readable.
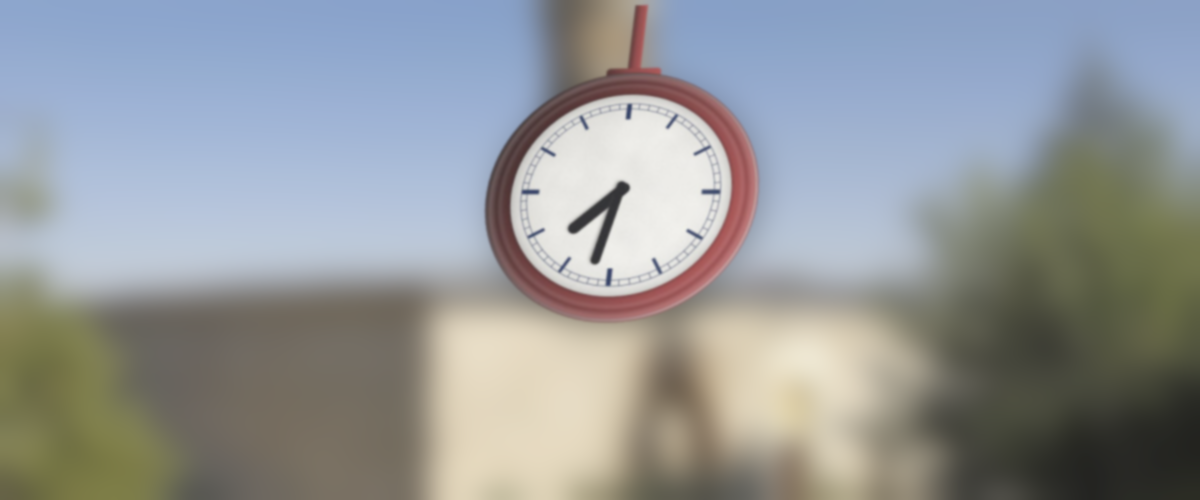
**7:32**
